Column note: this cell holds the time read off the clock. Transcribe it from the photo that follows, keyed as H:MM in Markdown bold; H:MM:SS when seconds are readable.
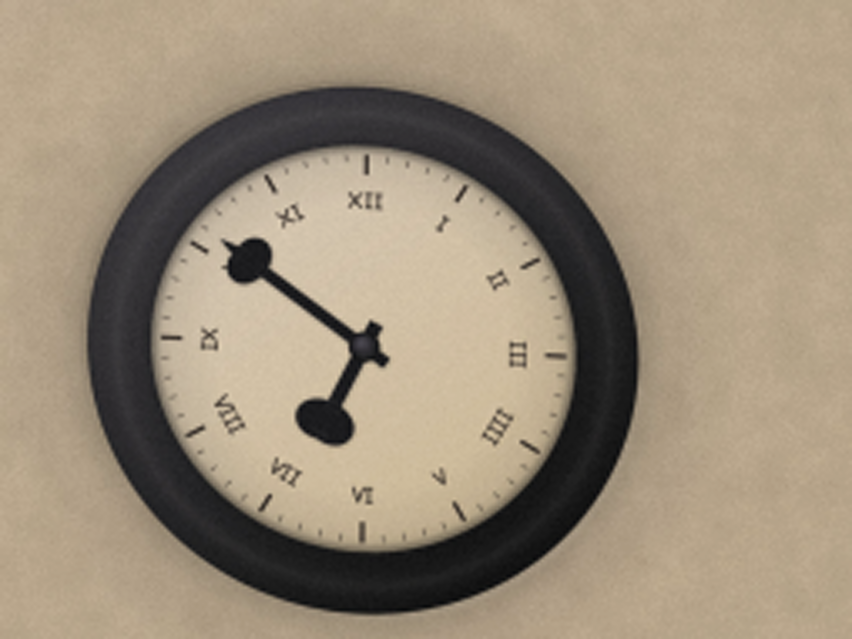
**6:51**
